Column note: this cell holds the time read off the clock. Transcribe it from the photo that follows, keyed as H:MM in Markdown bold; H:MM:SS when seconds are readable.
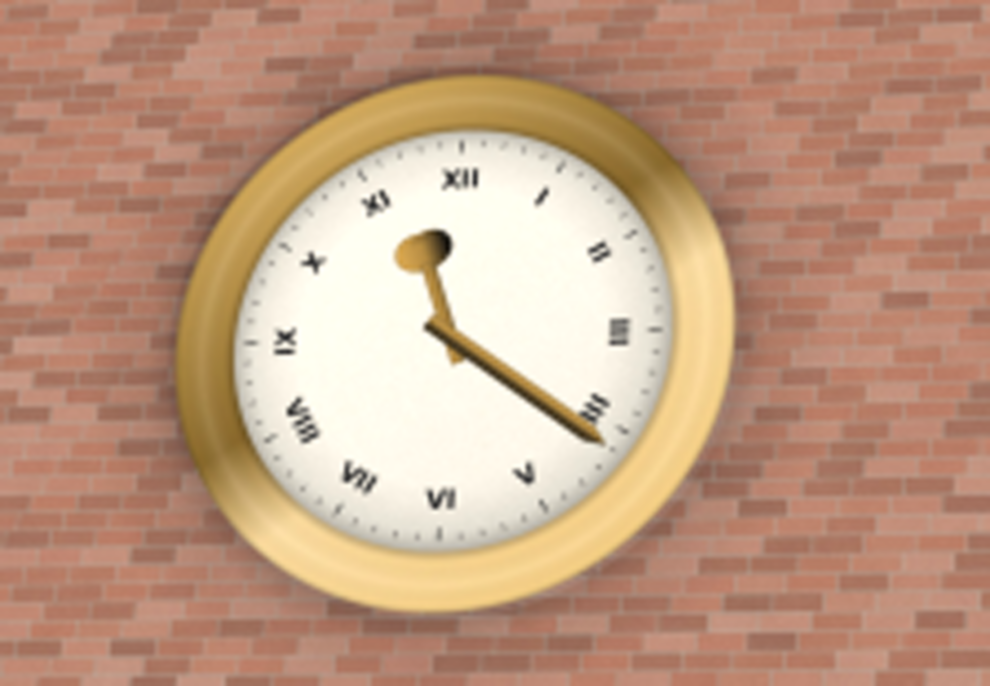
**11:21**
